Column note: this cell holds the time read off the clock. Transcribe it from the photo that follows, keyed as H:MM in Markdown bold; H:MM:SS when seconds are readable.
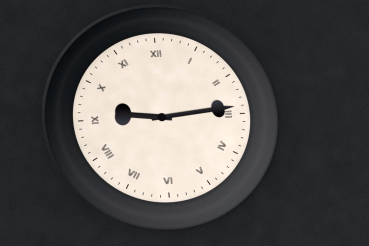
**9:14**
